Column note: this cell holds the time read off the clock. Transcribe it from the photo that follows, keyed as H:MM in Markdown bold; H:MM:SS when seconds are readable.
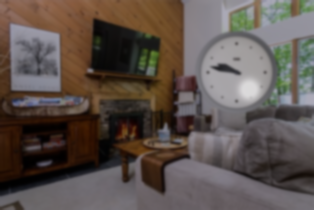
**9:47**
